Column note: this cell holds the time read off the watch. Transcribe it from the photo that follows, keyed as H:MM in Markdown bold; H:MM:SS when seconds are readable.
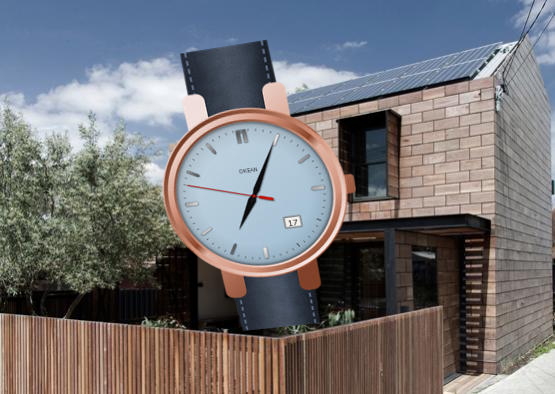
**7:04:48**
